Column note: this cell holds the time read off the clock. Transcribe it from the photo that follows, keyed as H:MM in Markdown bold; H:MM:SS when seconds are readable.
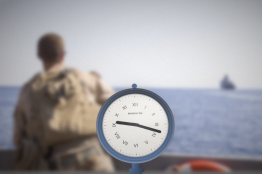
**9:18**
